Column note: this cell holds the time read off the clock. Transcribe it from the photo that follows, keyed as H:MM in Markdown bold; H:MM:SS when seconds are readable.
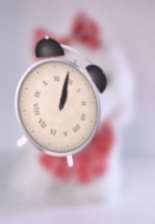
**11:59**
